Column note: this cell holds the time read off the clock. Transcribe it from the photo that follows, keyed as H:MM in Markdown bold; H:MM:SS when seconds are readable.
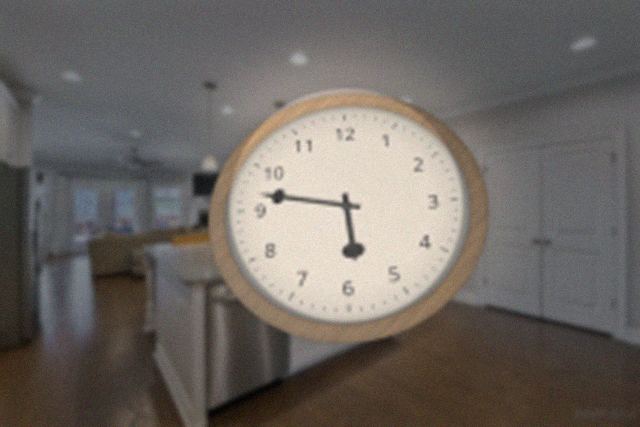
**5:47**
